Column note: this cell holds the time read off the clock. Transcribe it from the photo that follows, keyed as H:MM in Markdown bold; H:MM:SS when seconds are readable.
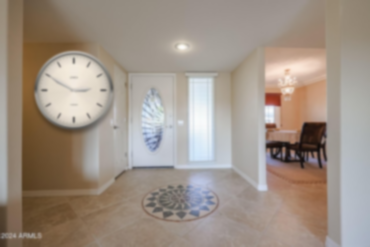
**2:50**
